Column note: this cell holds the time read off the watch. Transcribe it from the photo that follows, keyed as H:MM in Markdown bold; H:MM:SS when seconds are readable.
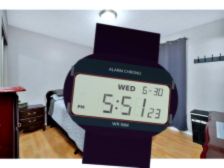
**5:51:23**
